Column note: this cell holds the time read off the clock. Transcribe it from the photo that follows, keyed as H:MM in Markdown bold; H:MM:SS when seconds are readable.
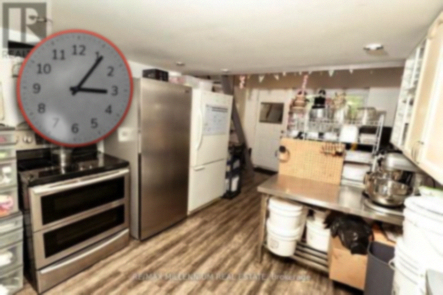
**3:06**
